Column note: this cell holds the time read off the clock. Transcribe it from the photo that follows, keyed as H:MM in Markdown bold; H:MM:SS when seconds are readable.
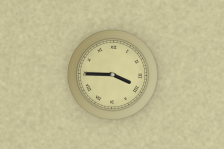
**3:45**
